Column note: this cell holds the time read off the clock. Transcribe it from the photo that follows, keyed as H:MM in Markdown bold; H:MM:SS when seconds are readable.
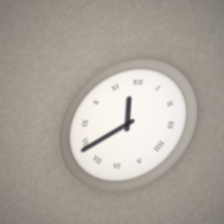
**11:39**
